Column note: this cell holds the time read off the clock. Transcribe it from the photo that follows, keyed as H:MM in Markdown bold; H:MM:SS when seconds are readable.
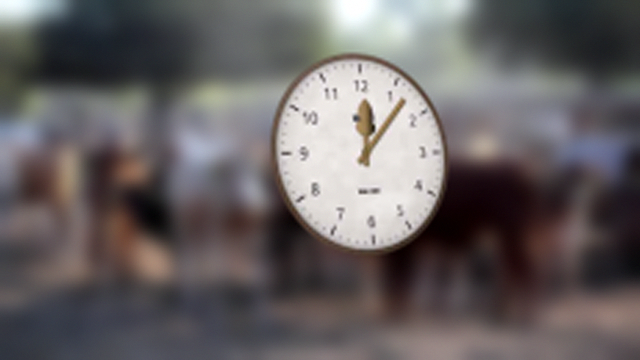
**12:07**
